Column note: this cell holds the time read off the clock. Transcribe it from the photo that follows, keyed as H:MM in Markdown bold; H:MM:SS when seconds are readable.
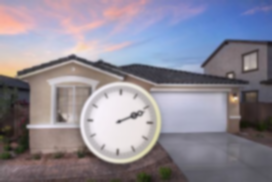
**2:11**
